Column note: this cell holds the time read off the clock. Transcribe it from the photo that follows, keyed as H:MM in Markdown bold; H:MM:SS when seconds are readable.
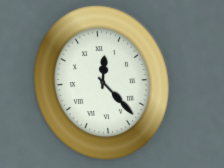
**12:23**
